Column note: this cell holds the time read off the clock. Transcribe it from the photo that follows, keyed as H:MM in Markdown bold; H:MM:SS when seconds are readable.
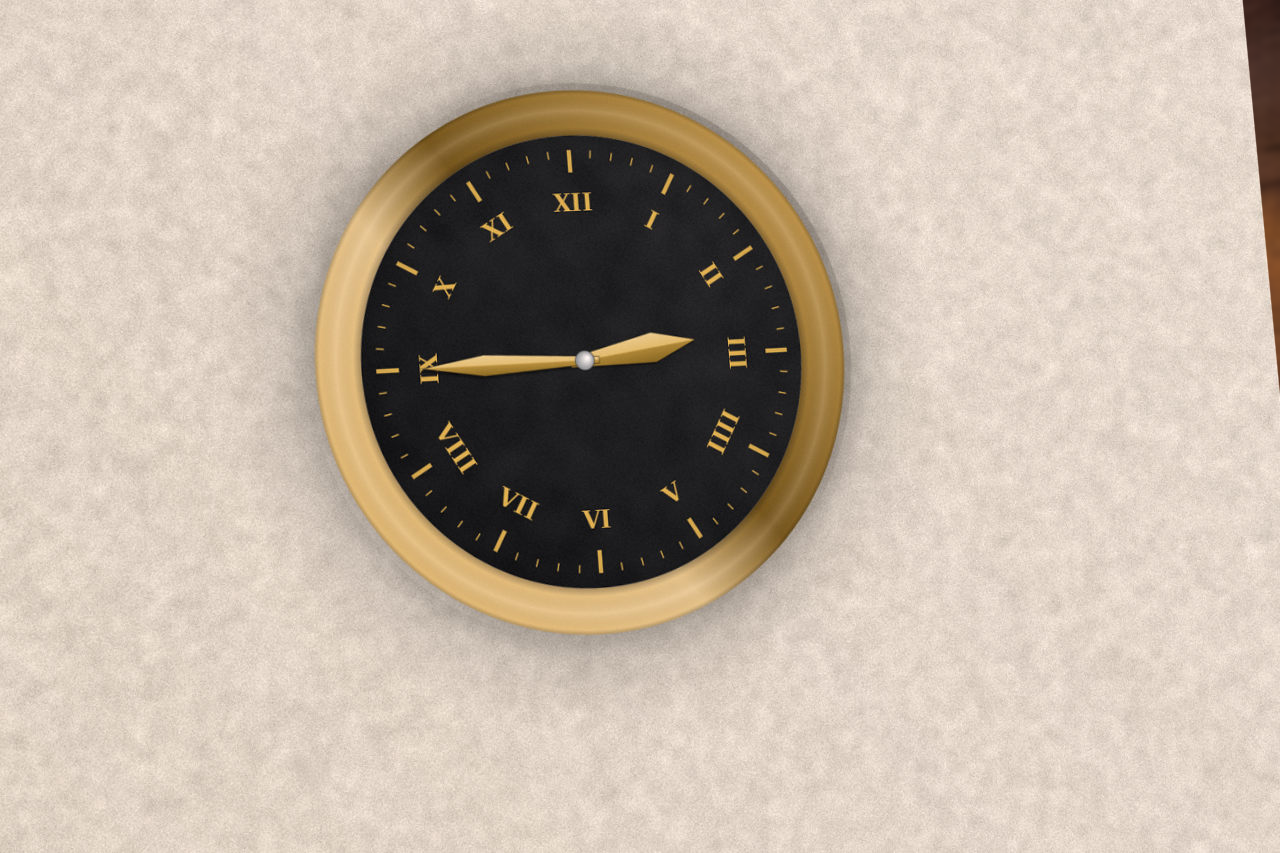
**2:45**
